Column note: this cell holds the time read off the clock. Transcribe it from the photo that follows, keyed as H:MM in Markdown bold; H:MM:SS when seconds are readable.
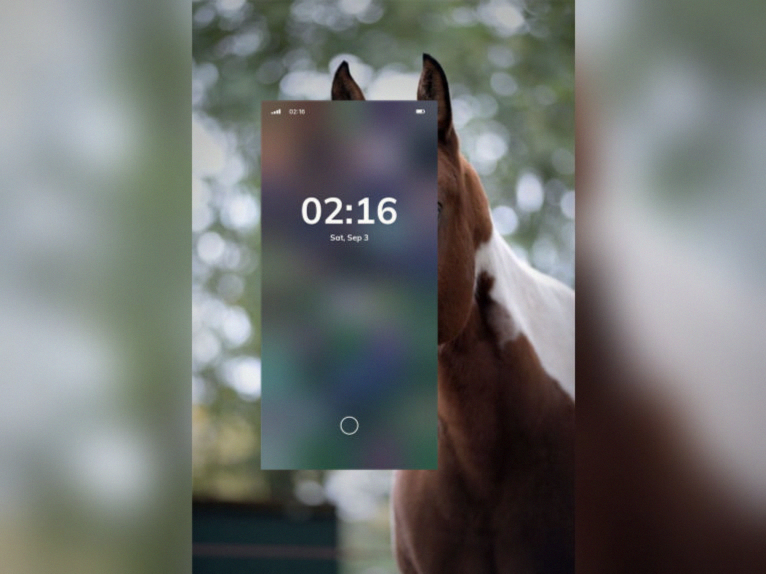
**2:16**
